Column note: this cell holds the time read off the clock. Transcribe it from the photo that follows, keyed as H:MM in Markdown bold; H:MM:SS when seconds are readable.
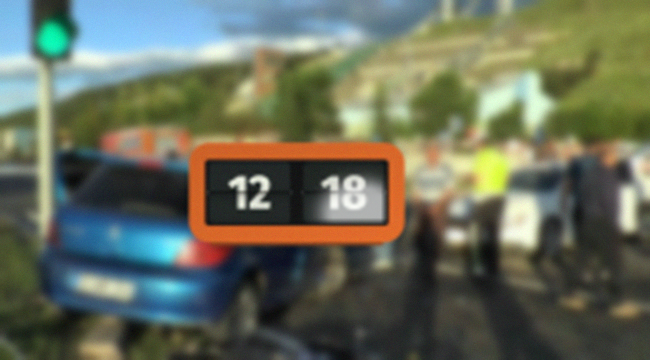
**12:18**
